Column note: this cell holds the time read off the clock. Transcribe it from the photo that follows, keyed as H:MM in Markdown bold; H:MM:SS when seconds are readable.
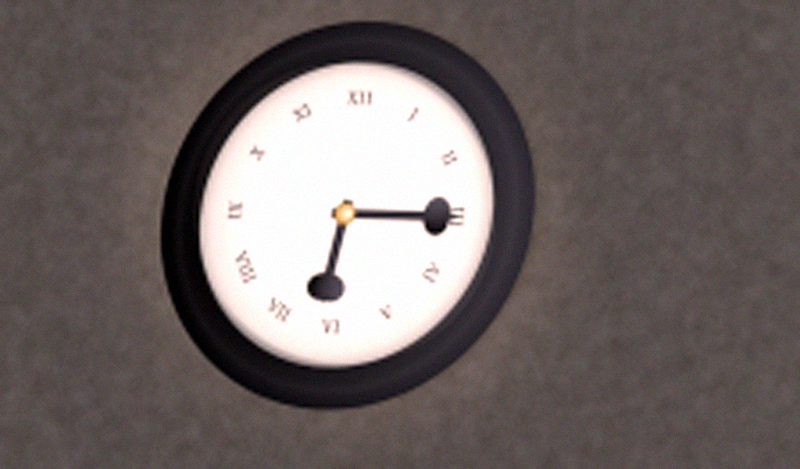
**6:15**
